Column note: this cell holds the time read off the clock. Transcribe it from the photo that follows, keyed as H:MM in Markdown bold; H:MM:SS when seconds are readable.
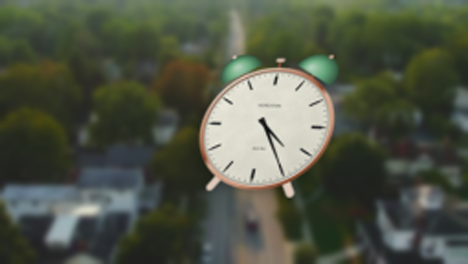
**4:25**
